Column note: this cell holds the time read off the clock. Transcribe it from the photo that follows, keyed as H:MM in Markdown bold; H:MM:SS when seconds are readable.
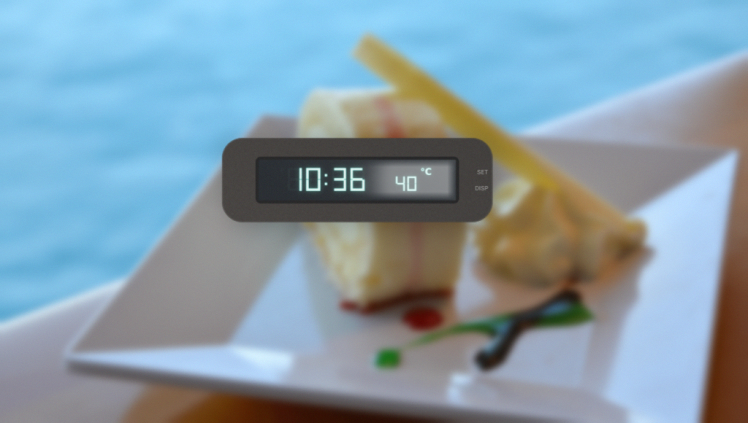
**10:36**
